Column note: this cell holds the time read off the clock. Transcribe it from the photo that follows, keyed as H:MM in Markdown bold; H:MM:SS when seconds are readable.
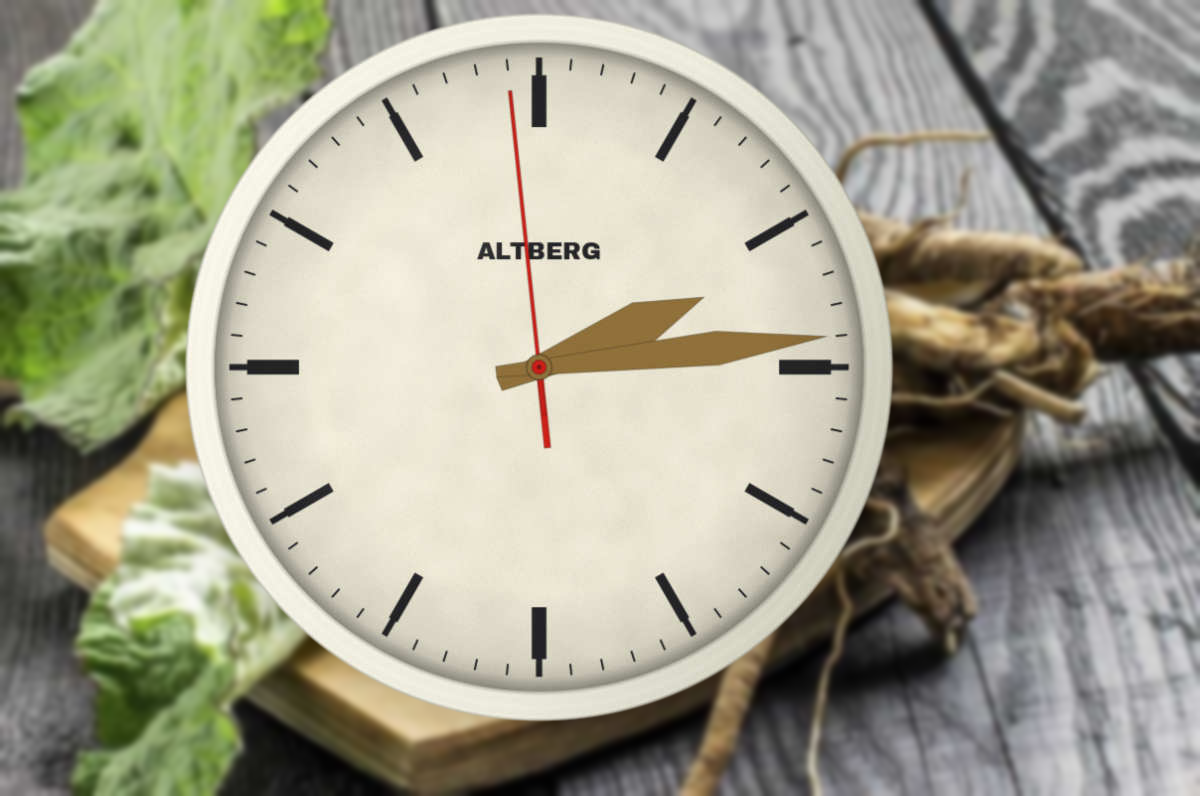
**2:13:59**
